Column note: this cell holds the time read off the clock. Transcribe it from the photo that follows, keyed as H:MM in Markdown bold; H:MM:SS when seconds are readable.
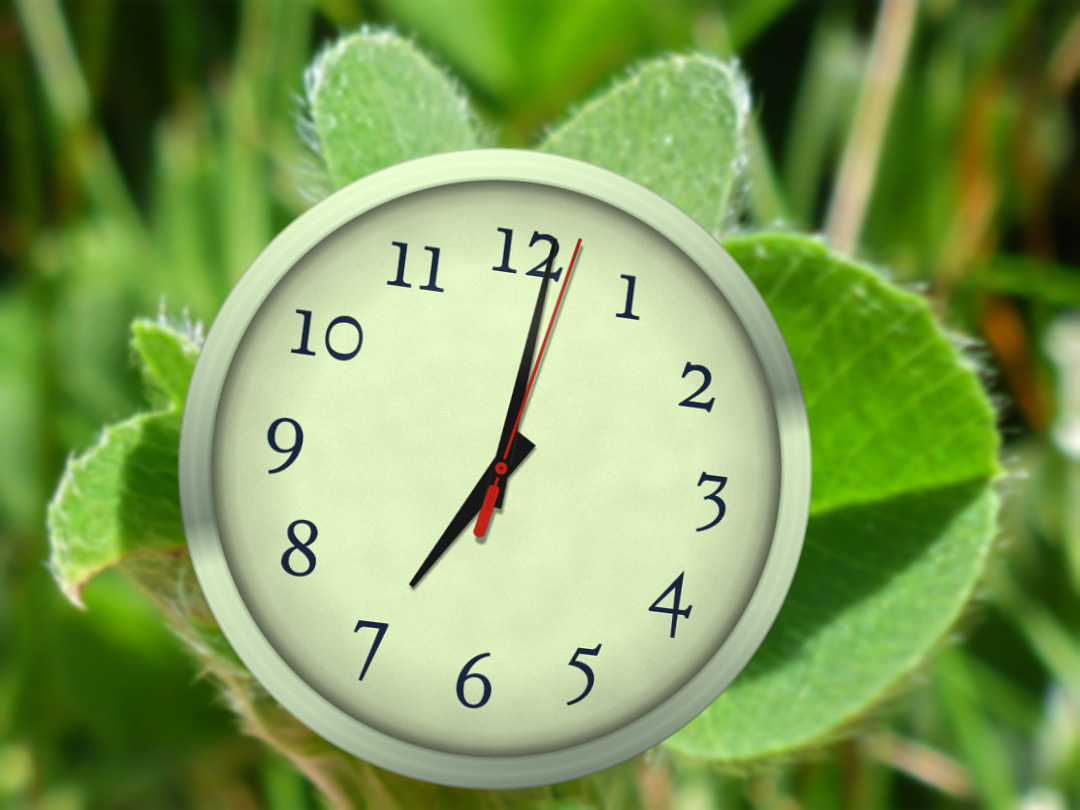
**7:01:02**
